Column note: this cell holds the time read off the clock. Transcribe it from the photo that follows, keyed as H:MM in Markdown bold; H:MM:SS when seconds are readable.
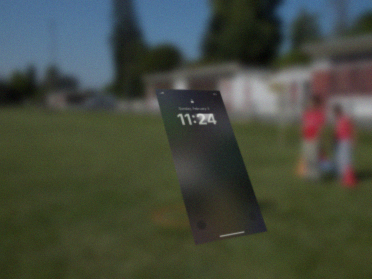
**11:24**
